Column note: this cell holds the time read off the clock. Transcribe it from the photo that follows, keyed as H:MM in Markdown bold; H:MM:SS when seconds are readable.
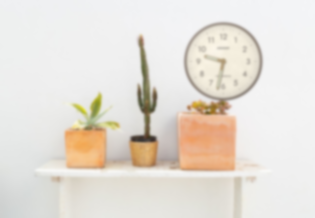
**9:32**
